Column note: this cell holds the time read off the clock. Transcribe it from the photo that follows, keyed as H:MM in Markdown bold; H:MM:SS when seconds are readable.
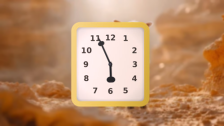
**5:56**
